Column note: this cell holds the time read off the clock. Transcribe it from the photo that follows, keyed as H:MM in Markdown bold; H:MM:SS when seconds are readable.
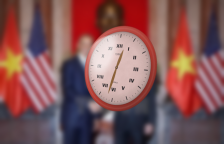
**12:32**
